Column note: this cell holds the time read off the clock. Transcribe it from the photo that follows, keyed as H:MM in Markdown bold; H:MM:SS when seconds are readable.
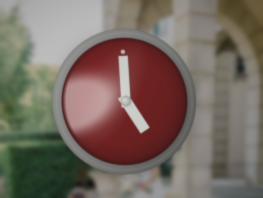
**5:00**
